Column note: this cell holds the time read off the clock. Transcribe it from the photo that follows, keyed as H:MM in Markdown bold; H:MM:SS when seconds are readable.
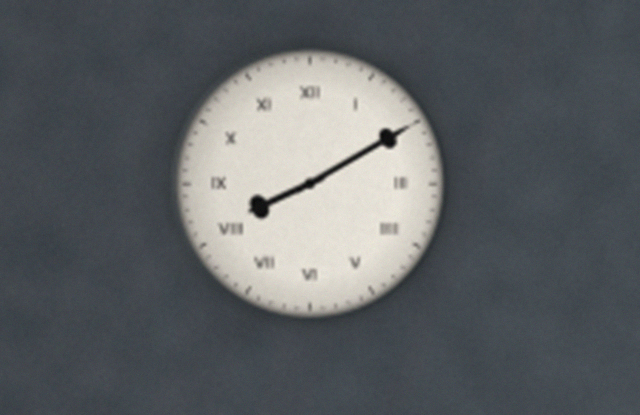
**8:10**
